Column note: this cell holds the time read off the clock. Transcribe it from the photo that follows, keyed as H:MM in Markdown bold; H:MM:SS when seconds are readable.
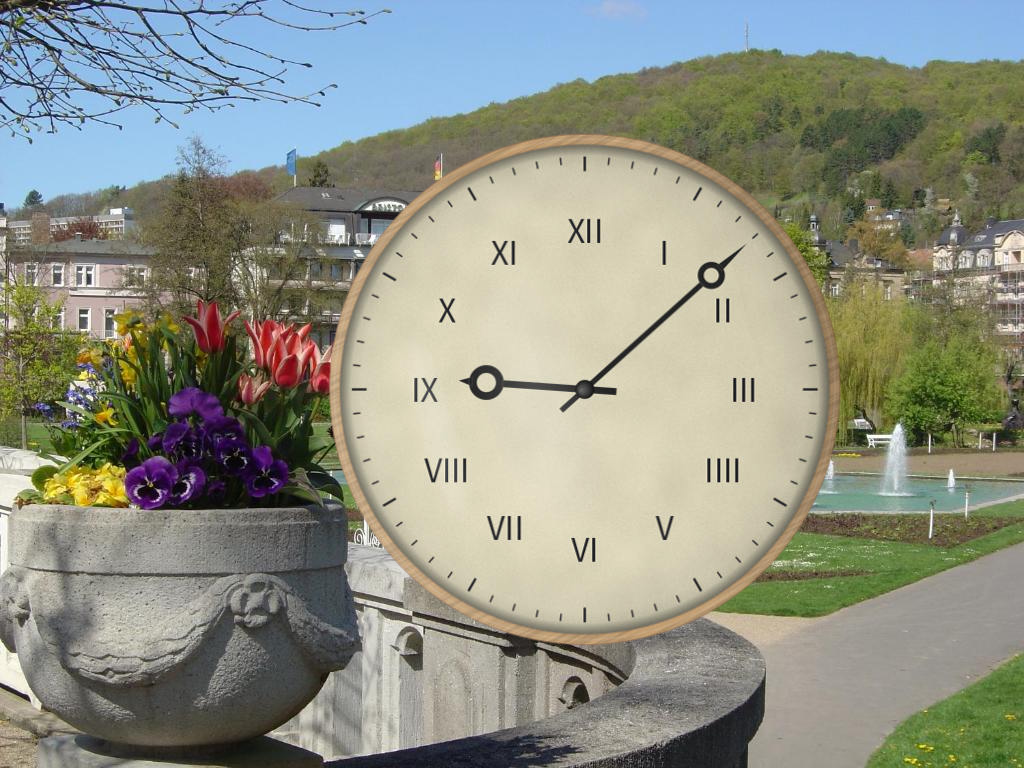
**9:08**
